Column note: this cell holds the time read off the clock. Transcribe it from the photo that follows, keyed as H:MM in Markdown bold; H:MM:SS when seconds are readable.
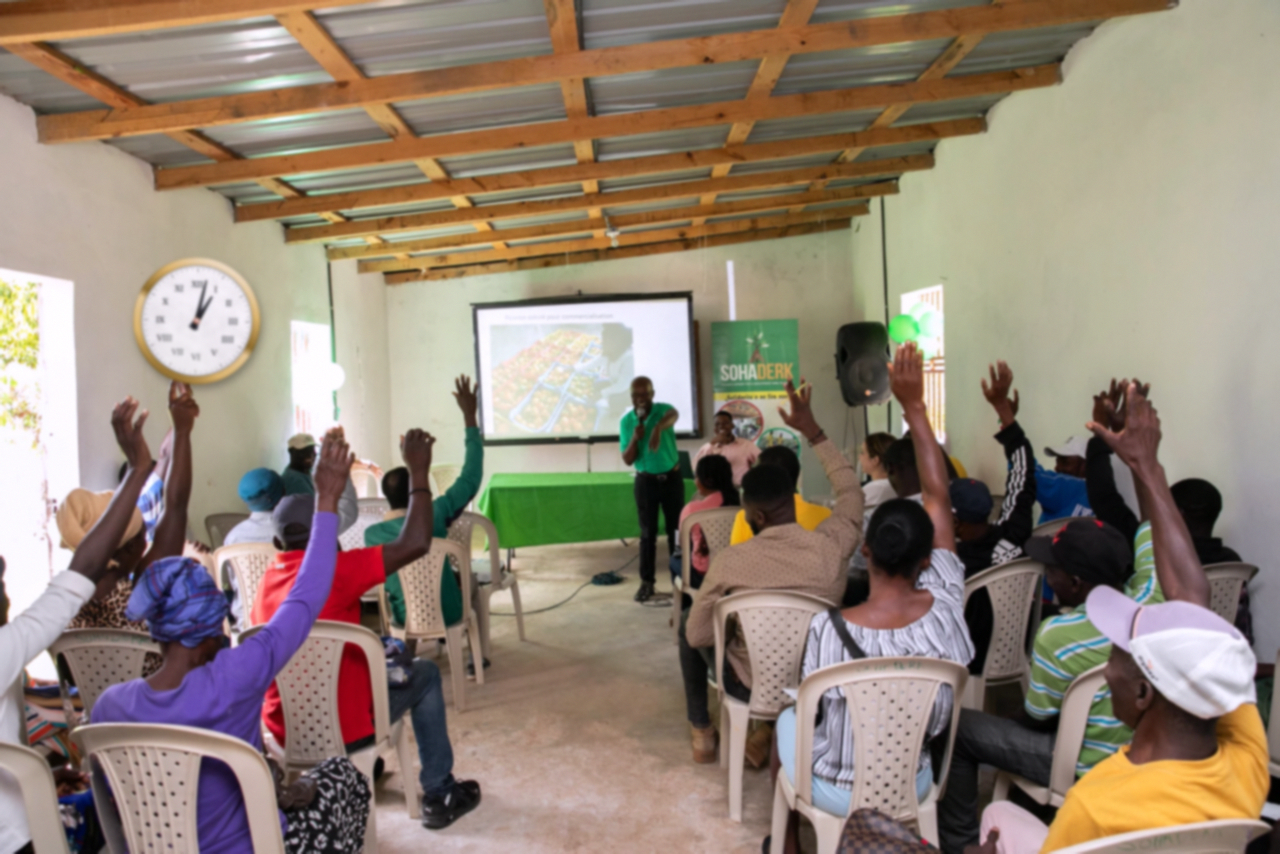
**1:02**
